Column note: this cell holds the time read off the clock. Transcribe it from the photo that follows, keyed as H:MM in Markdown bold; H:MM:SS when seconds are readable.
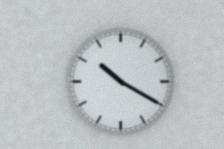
**10:20**
